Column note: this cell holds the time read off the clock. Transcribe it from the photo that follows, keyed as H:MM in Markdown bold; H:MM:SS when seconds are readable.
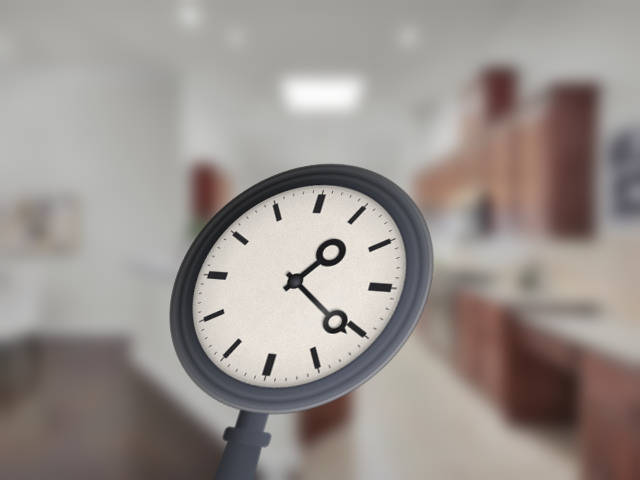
**1:21**
